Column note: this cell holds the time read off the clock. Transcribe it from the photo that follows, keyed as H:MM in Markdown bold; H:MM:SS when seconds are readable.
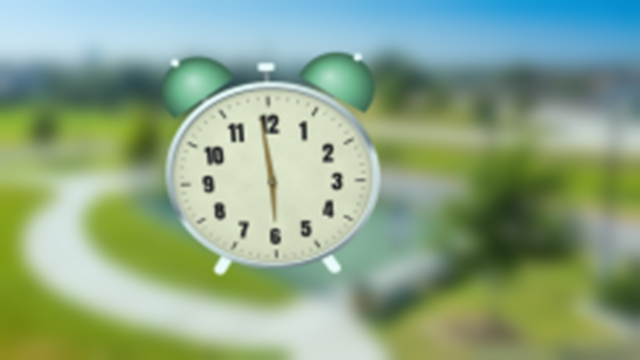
**5:59**
